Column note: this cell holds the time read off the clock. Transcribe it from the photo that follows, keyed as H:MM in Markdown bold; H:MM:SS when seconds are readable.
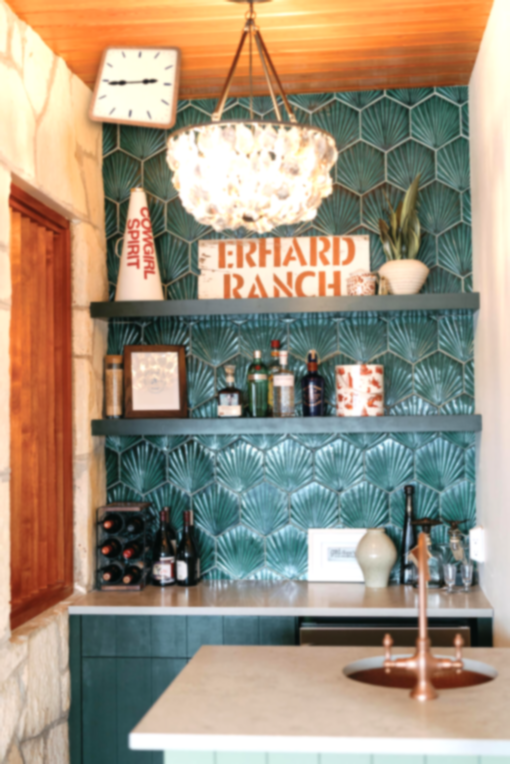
**2:44**
